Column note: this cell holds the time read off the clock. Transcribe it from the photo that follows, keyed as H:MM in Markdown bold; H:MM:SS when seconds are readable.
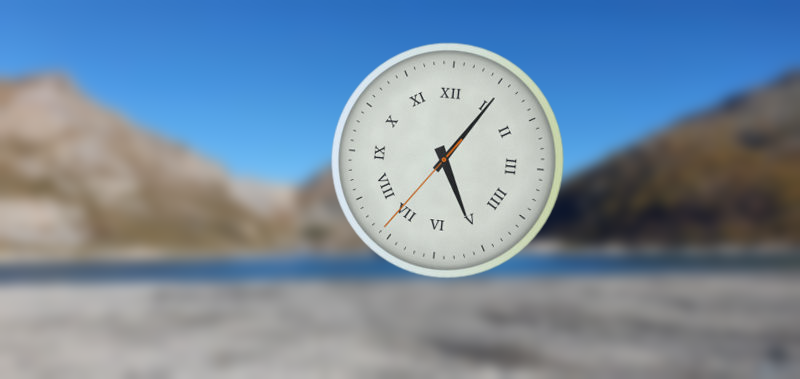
**5:05:36**
